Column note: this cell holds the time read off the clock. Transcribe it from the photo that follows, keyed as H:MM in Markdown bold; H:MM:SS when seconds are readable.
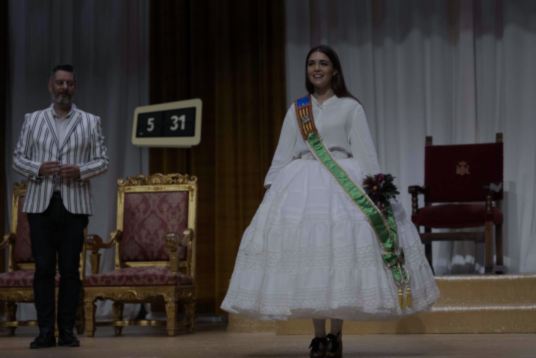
**5:31**
